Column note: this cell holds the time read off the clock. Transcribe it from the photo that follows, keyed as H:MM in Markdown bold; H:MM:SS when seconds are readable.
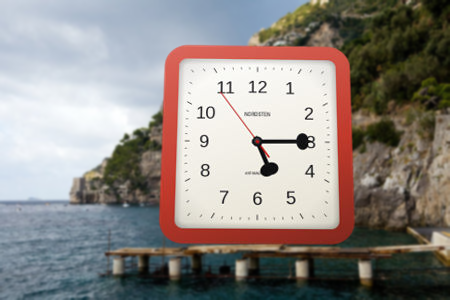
**5:14:54**
